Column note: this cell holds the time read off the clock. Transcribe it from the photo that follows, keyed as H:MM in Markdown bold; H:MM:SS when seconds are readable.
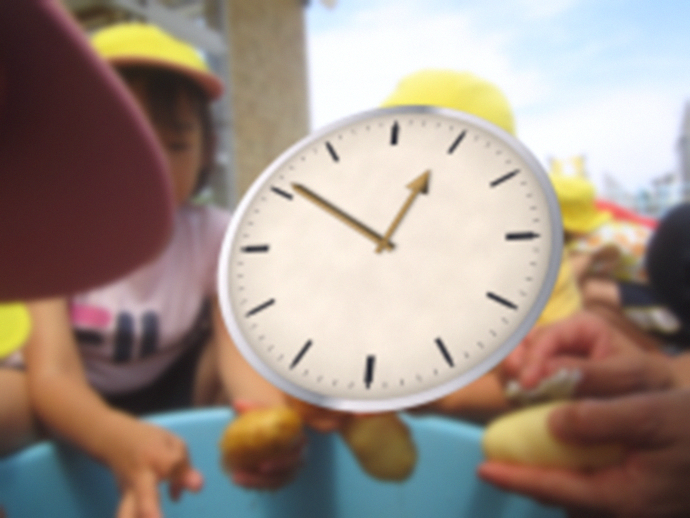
**12:51**
